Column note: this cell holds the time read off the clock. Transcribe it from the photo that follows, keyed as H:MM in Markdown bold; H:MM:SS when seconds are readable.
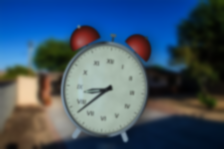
**8:38**
